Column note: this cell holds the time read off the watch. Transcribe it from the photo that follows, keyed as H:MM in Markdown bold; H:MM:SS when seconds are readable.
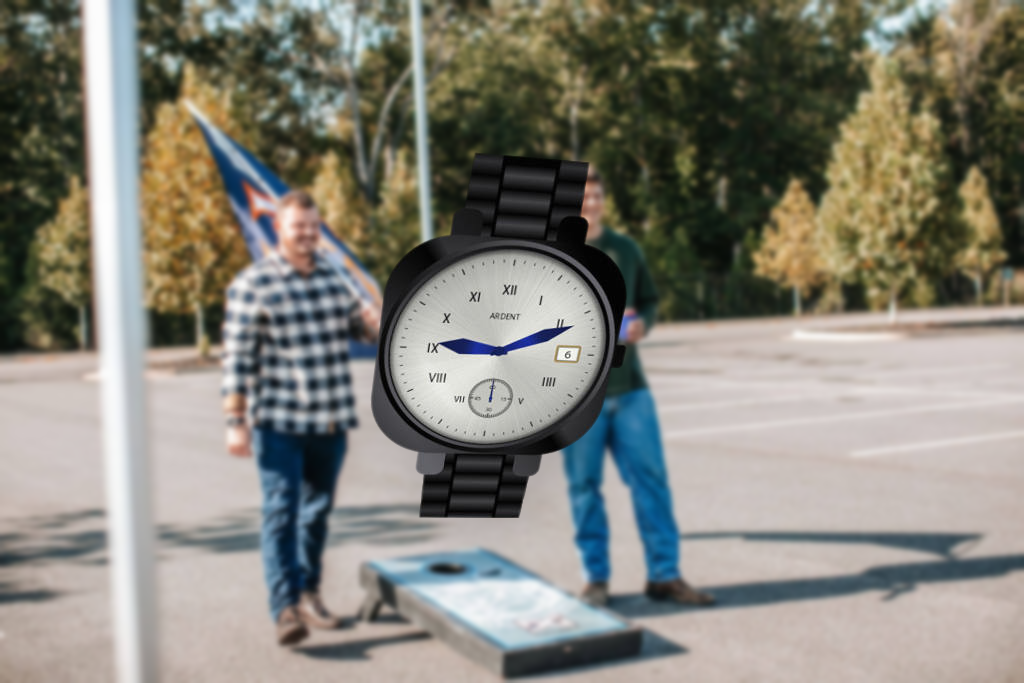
**9:11**
